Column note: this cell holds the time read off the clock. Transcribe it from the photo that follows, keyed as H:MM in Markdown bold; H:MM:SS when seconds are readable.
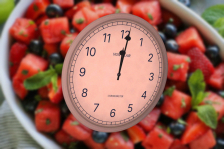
**12:01**
